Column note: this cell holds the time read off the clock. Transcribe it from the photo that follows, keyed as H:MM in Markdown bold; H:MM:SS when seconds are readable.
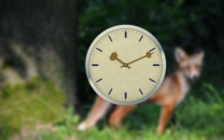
**10:11**
